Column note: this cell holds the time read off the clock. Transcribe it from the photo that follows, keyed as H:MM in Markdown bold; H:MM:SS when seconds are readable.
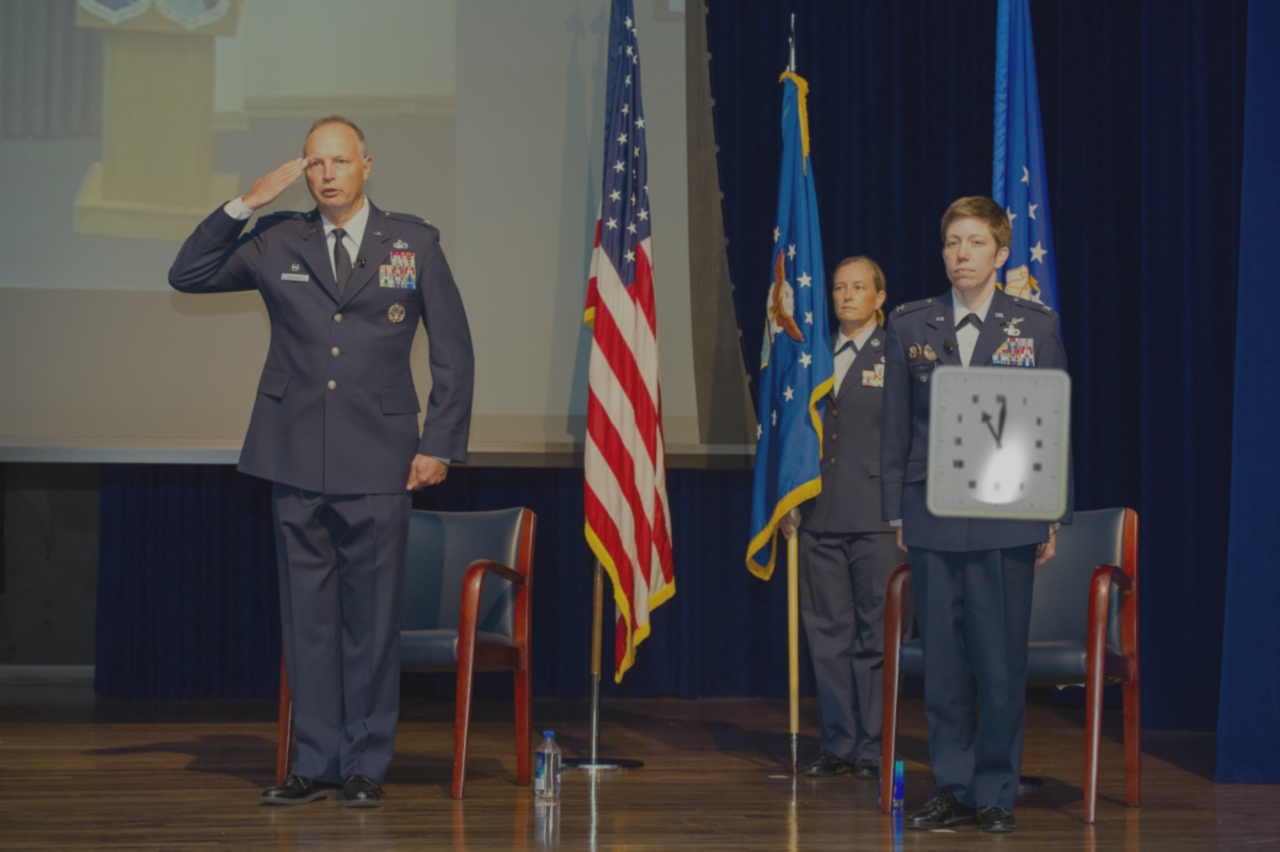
**11:01**
